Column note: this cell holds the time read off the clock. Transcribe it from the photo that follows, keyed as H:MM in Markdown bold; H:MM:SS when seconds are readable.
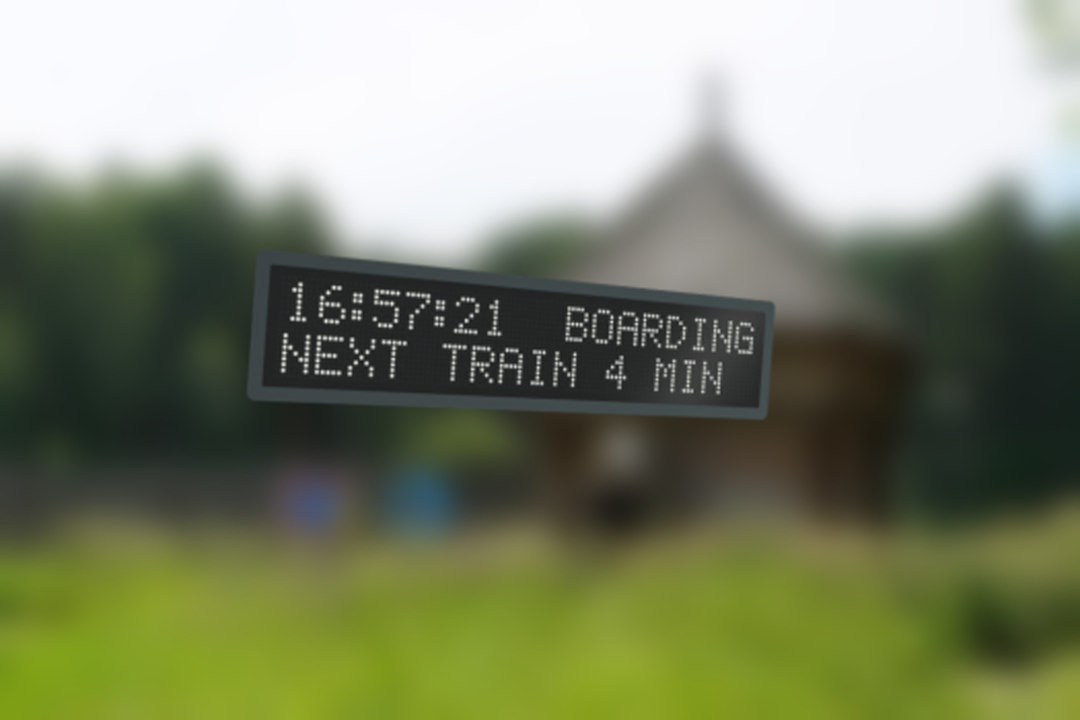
**16:57:21**
